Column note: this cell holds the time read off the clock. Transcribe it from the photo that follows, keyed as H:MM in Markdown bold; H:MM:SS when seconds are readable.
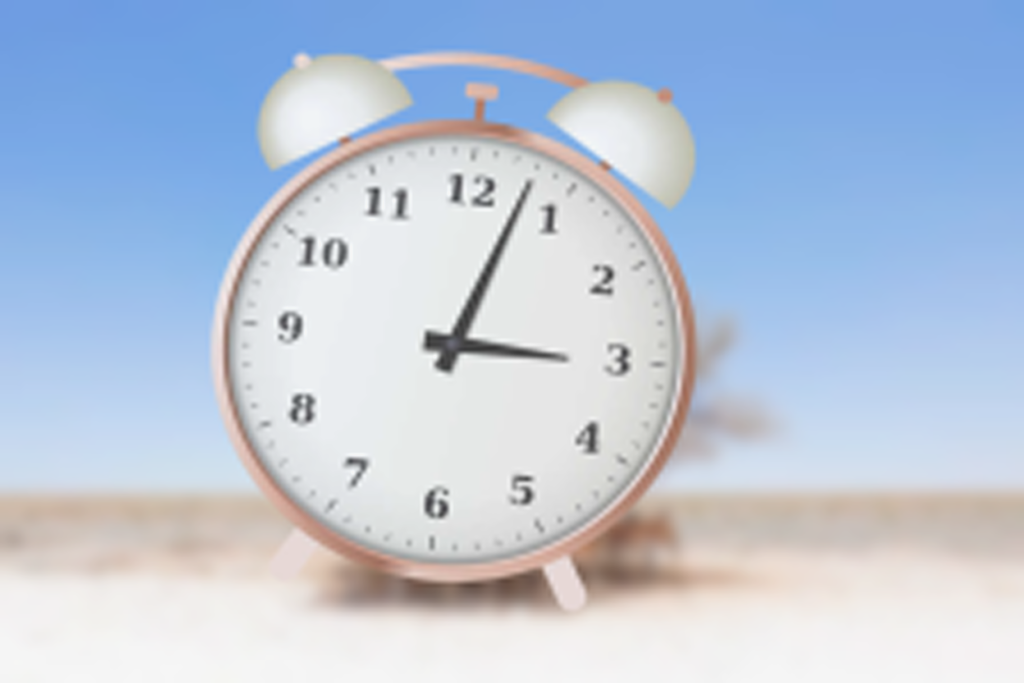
**3:03**
